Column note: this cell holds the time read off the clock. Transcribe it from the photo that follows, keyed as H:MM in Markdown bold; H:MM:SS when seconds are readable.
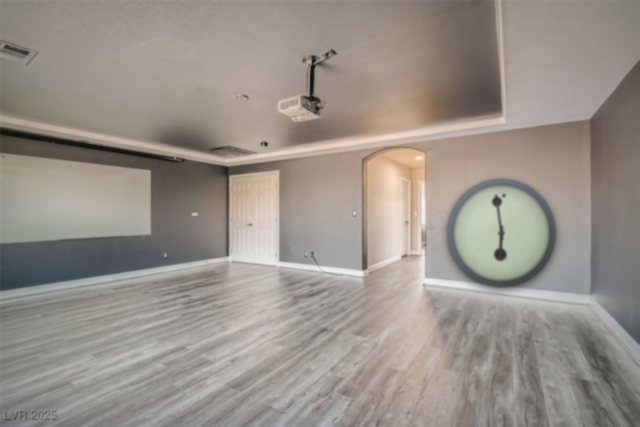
**5:58**
